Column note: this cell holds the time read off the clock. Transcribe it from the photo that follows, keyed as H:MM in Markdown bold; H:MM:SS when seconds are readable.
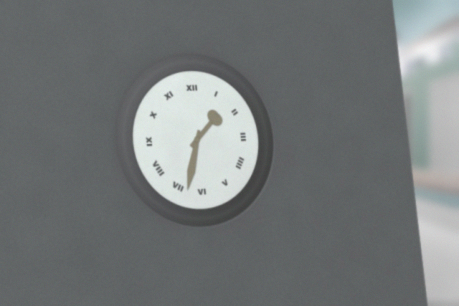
**1:33**
